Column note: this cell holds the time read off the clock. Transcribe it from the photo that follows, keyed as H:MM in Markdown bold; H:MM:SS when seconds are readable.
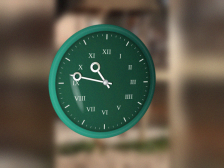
**10:47**
